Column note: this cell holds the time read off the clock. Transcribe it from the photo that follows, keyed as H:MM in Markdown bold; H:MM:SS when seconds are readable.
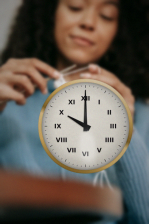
**10:00**
